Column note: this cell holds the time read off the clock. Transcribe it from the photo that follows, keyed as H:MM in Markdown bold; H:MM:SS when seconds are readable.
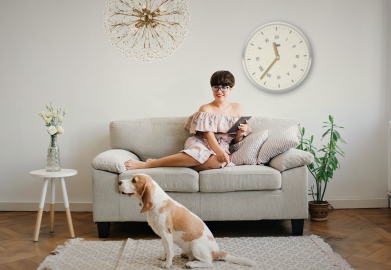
**11:37**
